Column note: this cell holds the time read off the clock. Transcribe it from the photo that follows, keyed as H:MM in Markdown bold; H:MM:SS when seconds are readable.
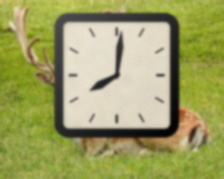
**8:01**
